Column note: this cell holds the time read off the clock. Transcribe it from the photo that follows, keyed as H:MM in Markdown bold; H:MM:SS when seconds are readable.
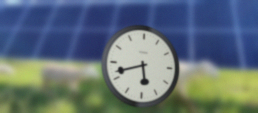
**5:42**
